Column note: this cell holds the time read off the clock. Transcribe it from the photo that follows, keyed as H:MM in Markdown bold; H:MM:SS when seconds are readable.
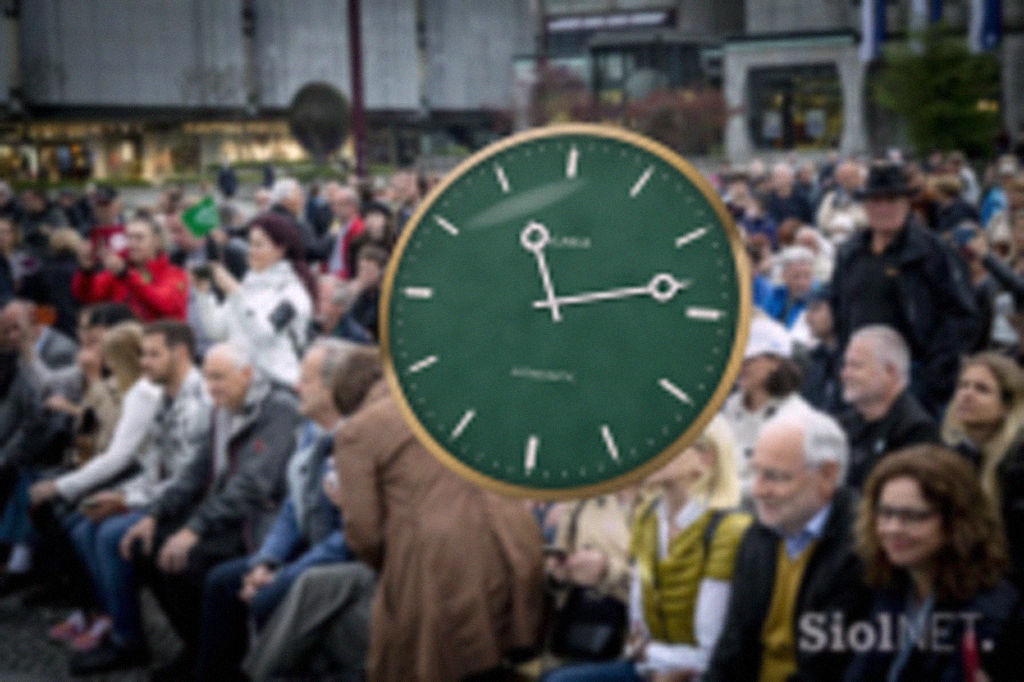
**11:13**
